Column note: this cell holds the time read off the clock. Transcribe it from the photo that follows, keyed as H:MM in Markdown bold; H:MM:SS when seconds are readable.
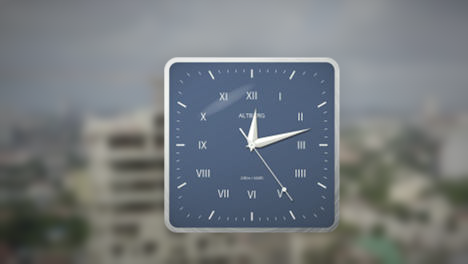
**12:12:24**
